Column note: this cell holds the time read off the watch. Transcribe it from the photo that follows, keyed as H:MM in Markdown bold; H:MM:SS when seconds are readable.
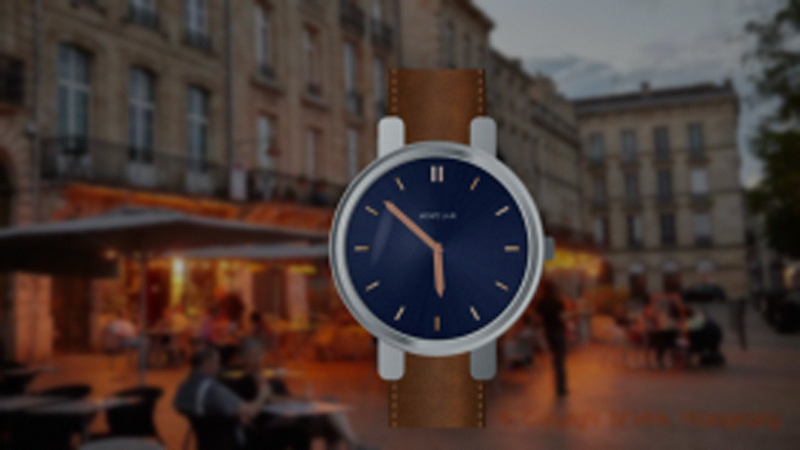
**5:52**
